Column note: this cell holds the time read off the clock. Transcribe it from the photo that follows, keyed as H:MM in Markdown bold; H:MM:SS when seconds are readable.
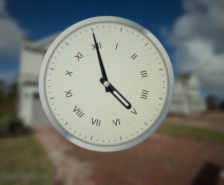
**5:00**
